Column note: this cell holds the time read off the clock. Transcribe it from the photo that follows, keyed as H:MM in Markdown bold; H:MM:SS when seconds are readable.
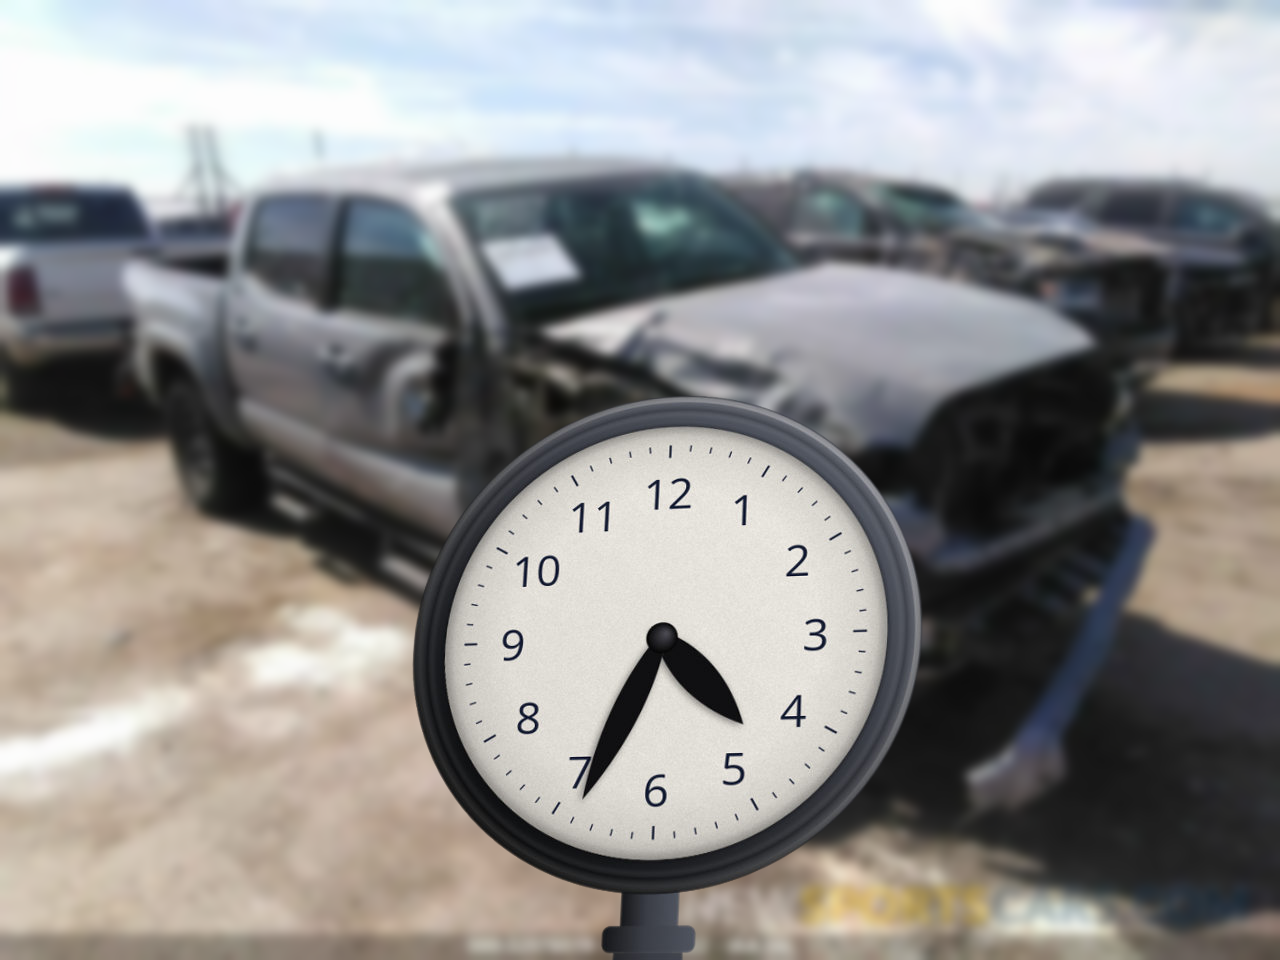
**4:34**
